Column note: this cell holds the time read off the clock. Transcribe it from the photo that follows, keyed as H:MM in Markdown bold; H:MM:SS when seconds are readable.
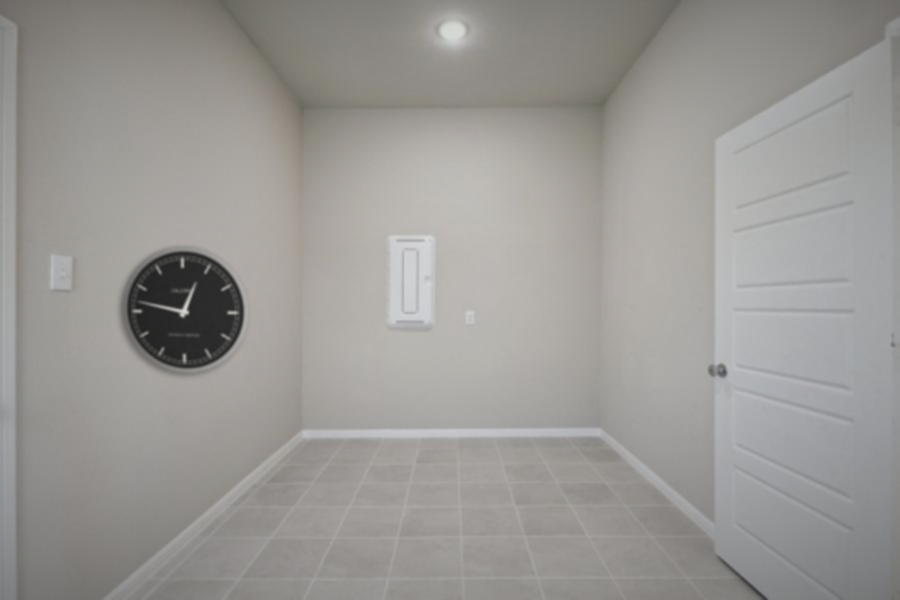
**12:47**
